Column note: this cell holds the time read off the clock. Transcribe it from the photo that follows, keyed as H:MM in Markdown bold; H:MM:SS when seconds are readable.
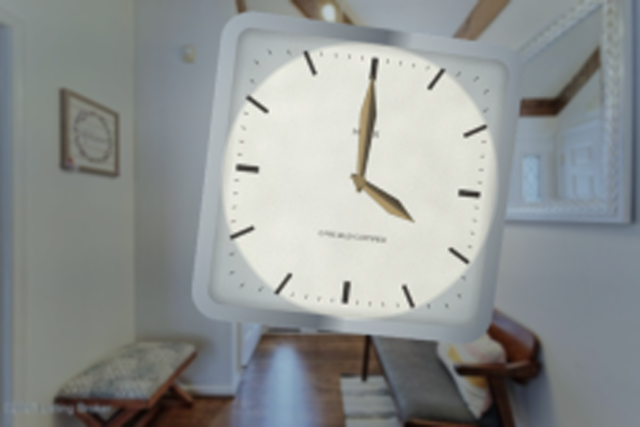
**4:00**
